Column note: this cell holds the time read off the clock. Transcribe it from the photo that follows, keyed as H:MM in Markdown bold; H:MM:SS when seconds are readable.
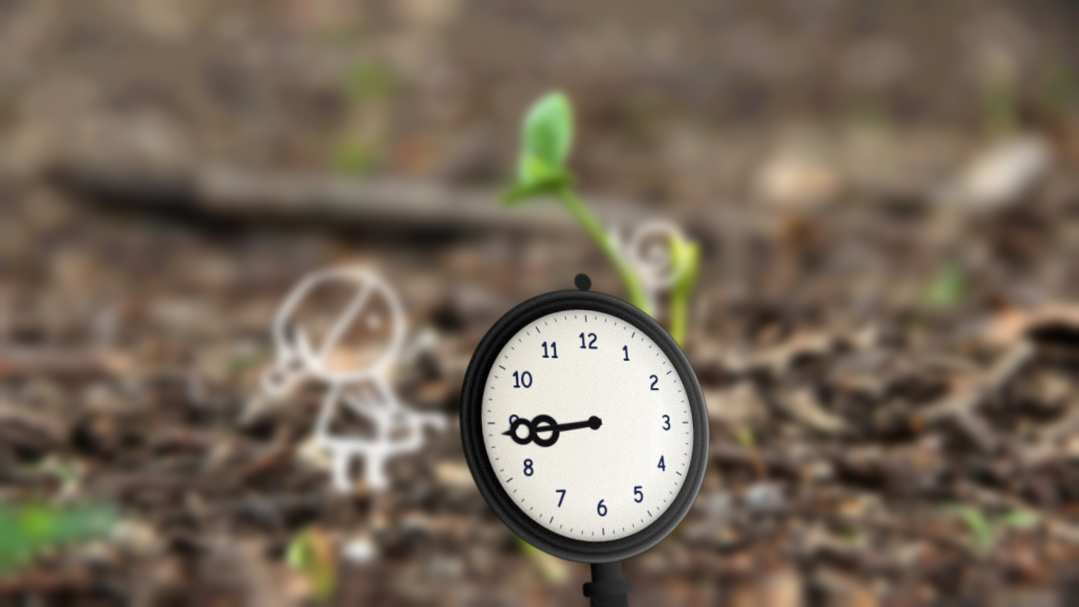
**8:44**
